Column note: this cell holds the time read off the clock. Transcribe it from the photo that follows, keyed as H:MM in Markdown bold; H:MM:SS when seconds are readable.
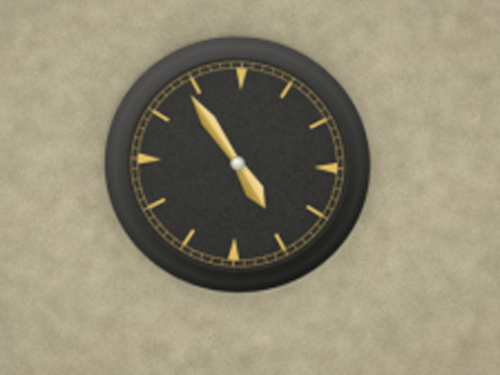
**4:54**
